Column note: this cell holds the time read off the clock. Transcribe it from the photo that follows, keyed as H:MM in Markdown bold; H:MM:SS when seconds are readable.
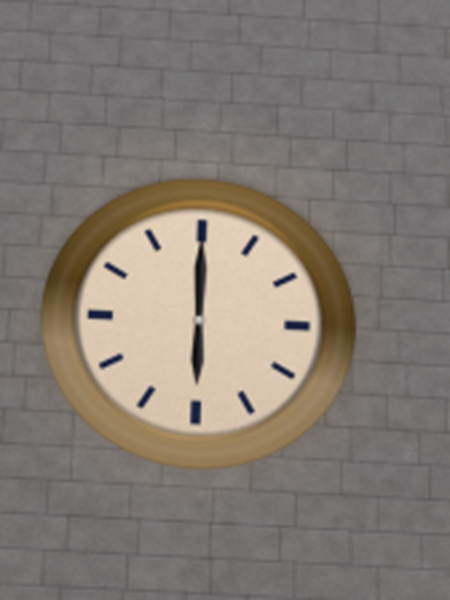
**6:00**
